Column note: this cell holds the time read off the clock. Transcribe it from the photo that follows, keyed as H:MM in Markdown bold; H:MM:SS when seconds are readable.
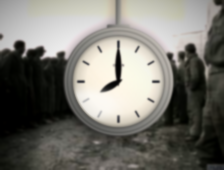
**8:00**
